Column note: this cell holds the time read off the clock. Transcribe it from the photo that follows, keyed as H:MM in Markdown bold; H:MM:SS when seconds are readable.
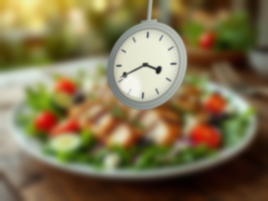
**3:41**
